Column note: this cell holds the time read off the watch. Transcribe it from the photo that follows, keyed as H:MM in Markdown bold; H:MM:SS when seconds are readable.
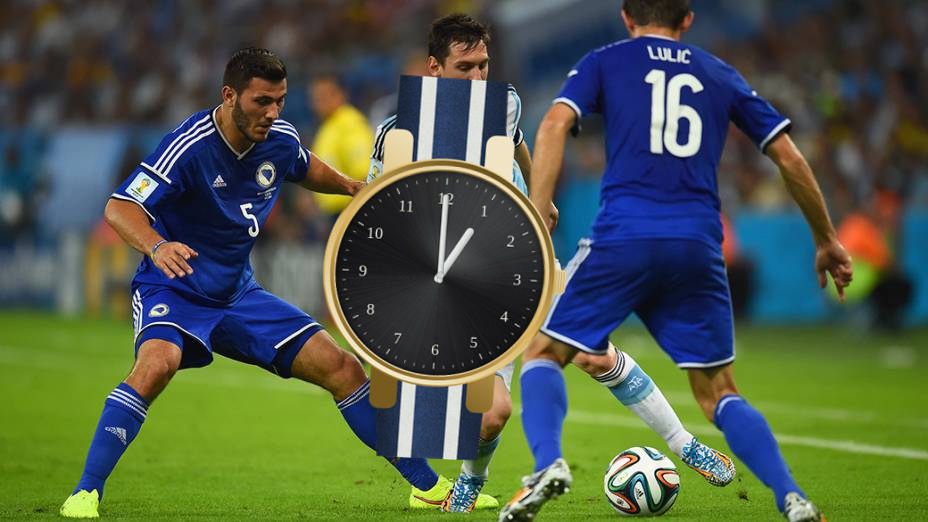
**1:00**
